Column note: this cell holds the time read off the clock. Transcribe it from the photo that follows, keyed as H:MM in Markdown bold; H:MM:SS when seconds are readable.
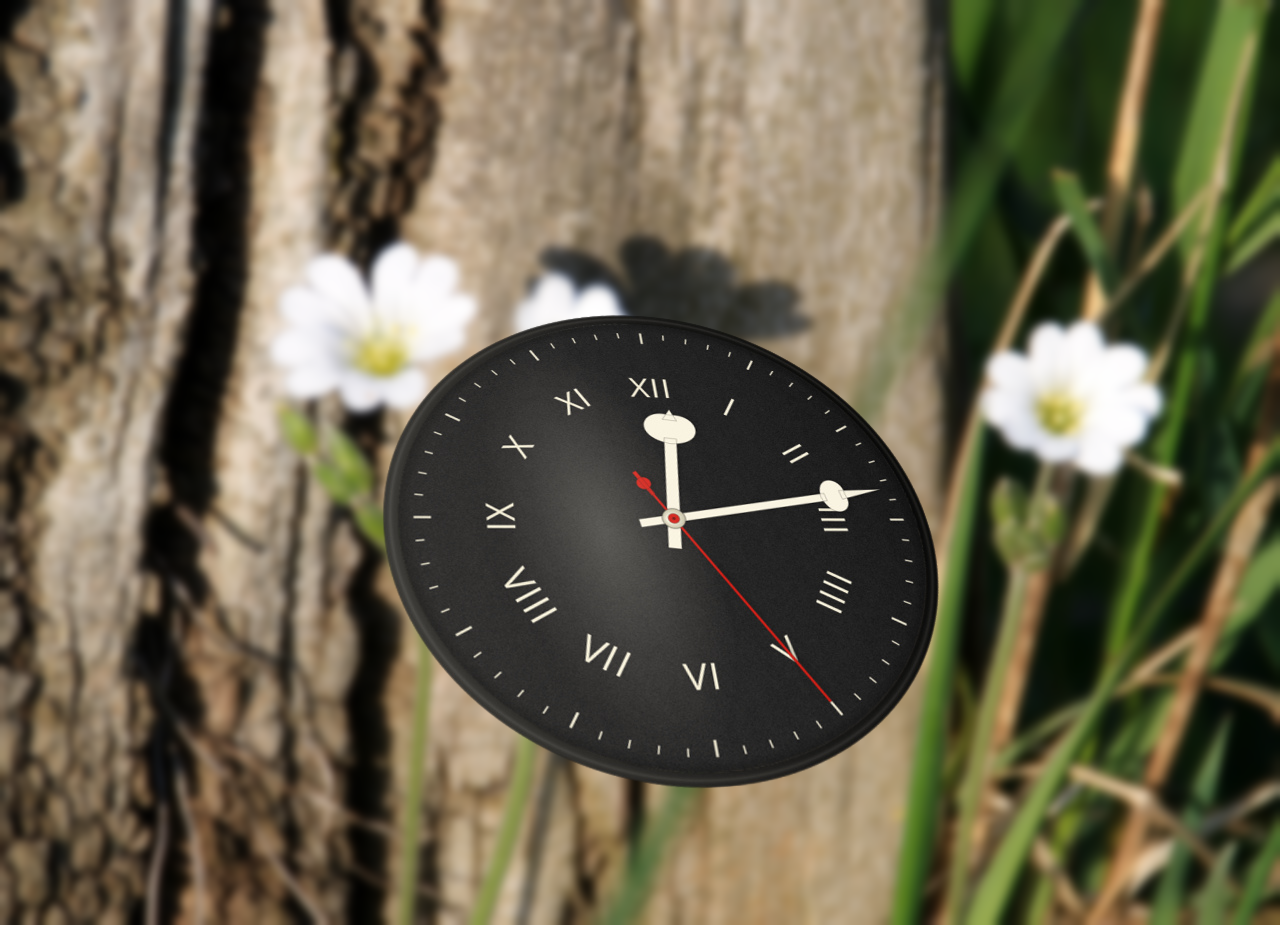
**12:13:25**
